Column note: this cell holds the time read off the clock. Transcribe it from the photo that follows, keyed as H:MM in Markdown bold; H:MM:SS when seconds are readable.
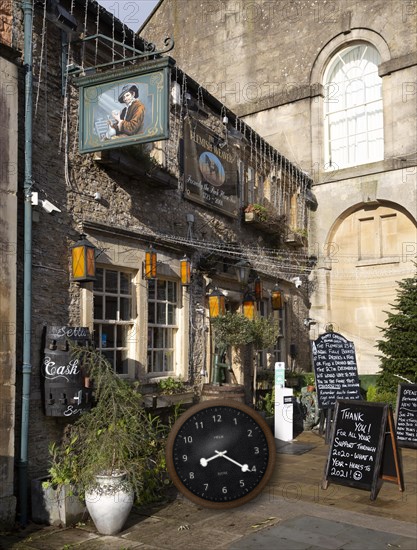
**8:21**
